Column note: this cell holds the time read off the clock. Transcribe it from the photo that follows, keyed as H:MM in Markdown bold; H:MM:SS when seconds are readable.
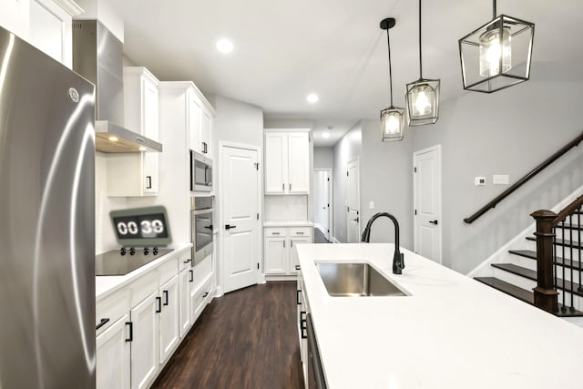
**0:39**
